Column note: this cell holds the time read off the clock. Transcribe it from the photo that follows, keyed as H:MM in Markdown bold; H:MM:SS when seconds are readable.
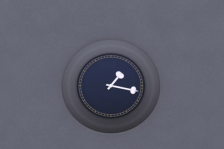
**1:17**
